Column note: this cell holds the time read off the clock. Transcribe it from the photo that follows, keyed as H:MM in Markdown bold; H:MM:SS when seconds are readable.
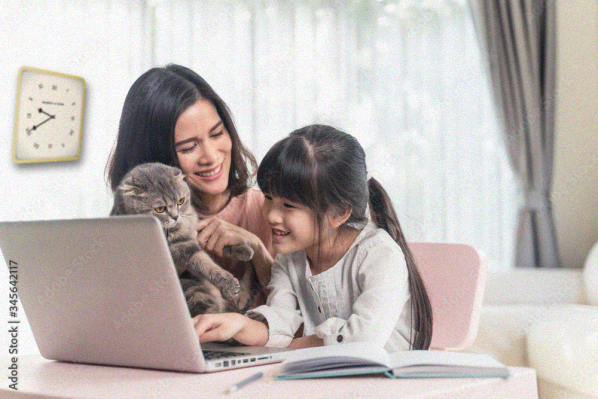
**9:40**
